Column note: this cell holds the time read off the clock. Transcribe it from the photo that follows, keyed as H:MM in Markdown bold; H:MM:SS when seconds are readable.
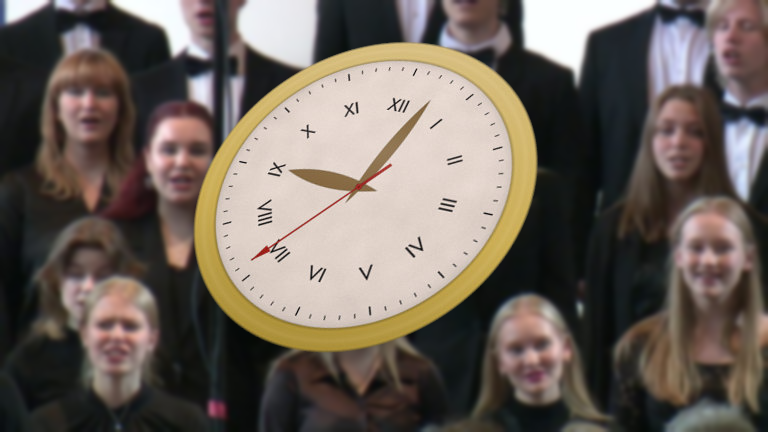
**9:02:36**
